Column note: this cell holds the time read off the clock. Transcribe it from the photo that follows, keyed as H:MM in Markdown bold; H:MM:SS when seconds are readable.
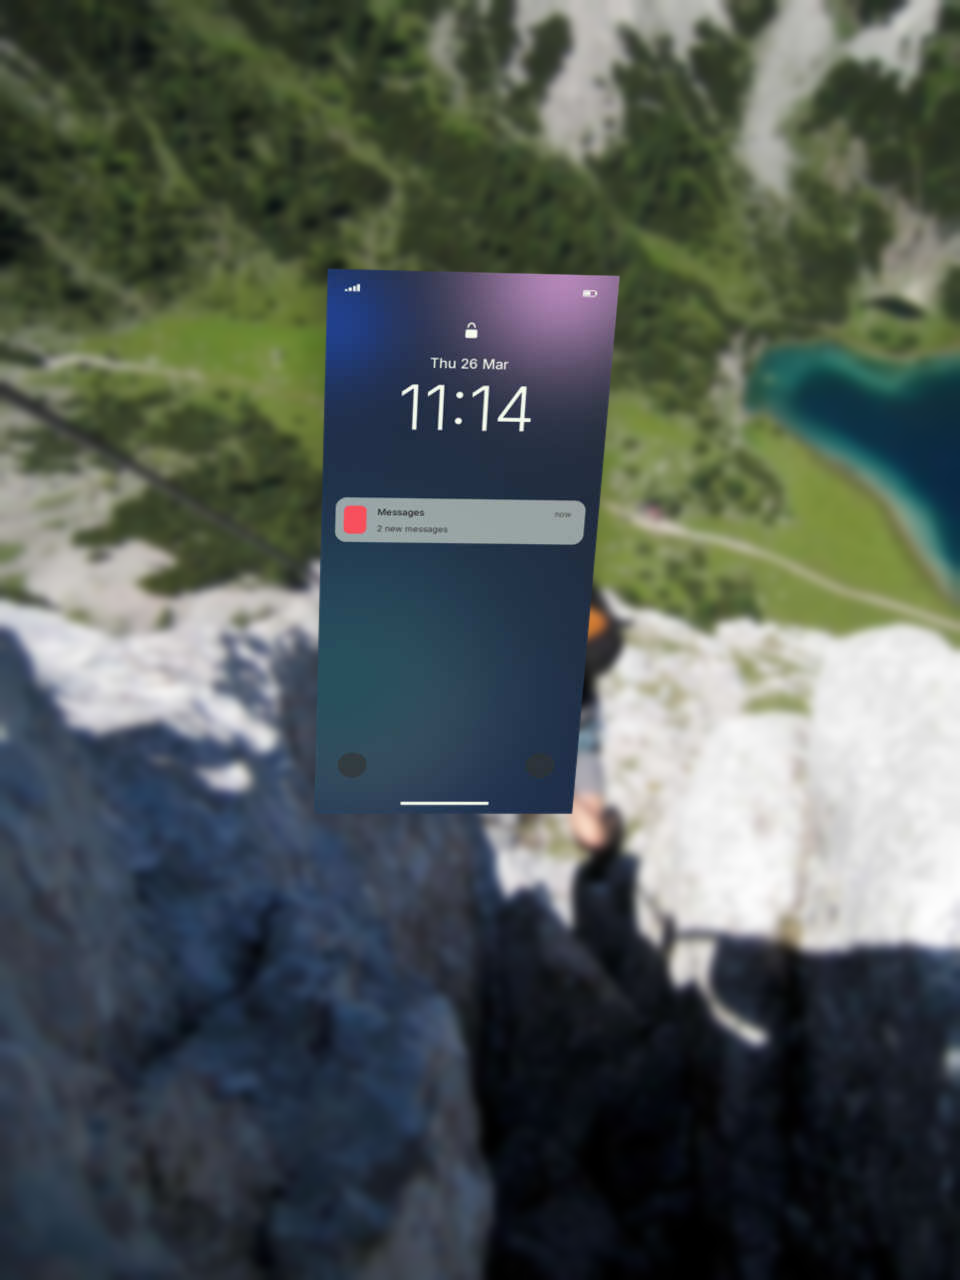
**11:14**
